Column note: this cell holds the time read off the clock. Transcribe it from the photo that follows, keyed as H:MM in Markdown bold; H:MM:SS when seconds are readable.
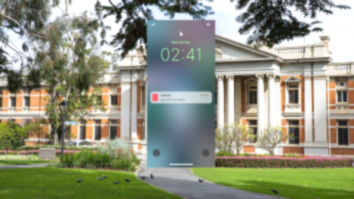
**2:41**
